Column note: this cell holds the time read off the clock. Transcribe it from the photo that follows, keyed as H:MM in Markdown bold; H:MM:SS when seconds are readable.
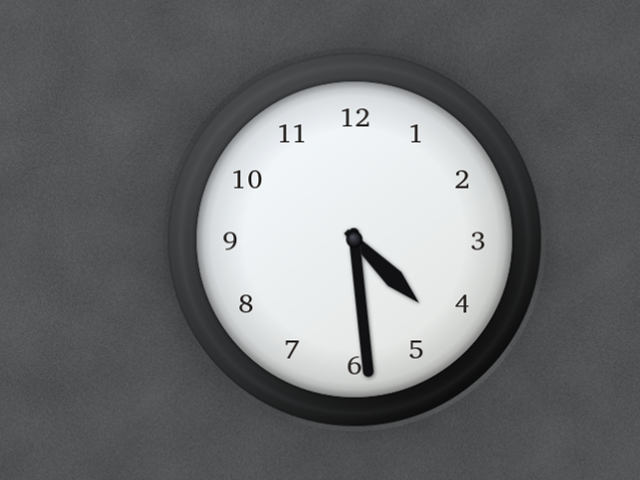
**4:29**
